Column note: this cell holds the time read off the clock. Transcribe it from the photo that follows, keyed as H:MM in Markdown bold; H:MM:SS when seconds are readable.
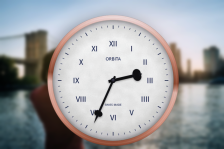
**2:34**
